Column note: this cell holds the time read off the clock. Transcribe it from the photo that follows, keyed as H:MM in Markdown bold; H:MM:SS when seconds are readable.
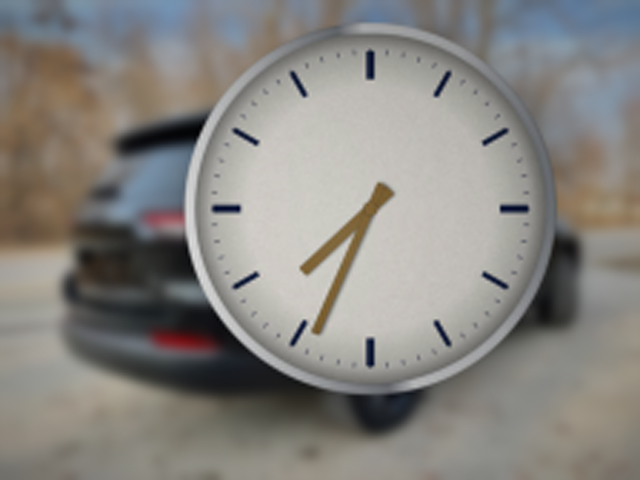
**7:34**
